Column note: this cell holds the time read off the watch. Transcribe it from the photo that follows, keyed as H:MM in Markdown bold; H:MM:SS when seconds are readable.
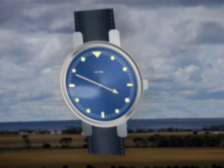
**3:49**
